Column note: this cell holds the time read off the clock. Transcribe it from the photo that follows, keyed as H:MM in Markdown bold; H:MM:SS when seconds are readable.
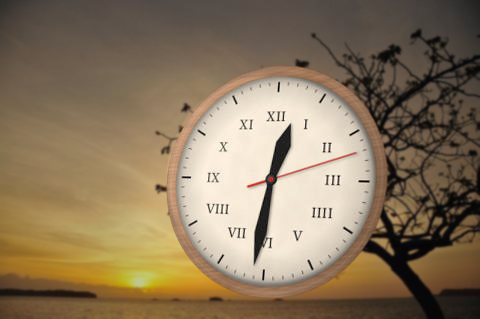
**12:31:12**
